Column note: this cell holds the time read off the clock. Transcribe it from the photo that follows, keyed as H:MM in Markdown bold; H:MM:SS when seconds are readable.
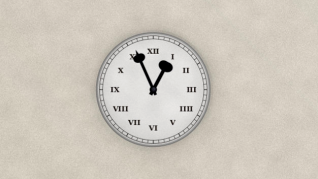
**12:56**
